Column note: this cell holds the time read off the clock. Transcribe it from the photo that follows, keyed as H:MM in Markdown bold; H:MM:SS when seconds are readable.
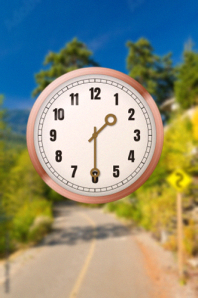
**1:30**
